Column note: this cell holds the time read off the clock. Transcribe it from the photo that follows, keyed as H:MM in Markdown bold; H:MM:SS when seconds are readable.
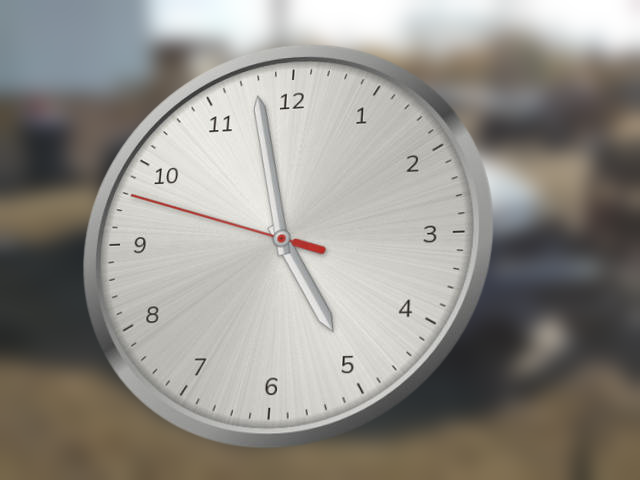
**4:57:48**
